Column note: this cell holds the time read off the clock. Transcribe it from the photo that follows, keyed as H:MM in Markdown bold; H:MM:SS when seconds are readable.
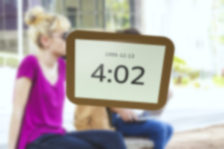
**4:02**
